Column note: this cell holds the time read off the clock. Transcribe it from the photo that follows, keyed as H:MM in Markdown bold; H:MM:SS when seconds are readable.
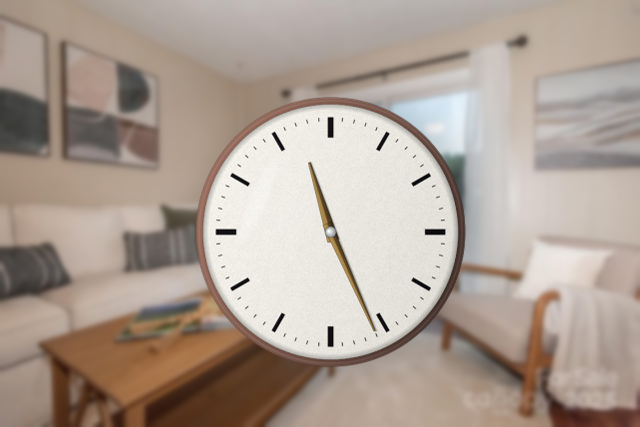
**11:26**
